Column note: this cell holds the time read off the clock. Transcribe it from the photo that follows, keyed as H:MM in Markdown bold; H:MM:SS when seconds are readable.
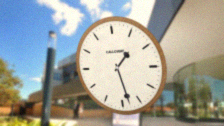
**1:28**
